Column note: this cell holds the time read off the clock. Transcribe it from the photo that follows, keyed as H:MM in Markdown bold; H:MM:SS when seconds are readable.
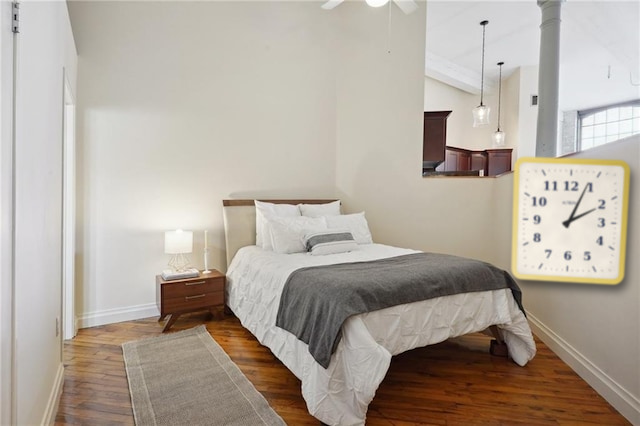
**2:04**
